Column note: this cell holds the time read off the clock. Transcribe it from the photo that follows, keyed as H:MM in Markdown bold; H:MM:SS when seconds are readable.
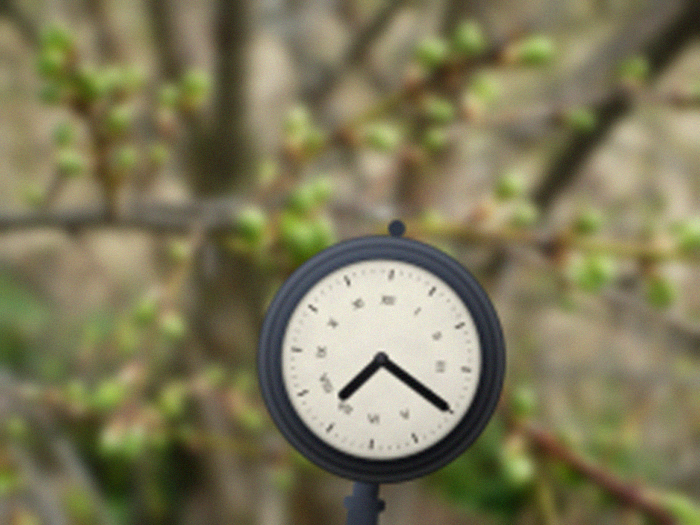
**7:20**
